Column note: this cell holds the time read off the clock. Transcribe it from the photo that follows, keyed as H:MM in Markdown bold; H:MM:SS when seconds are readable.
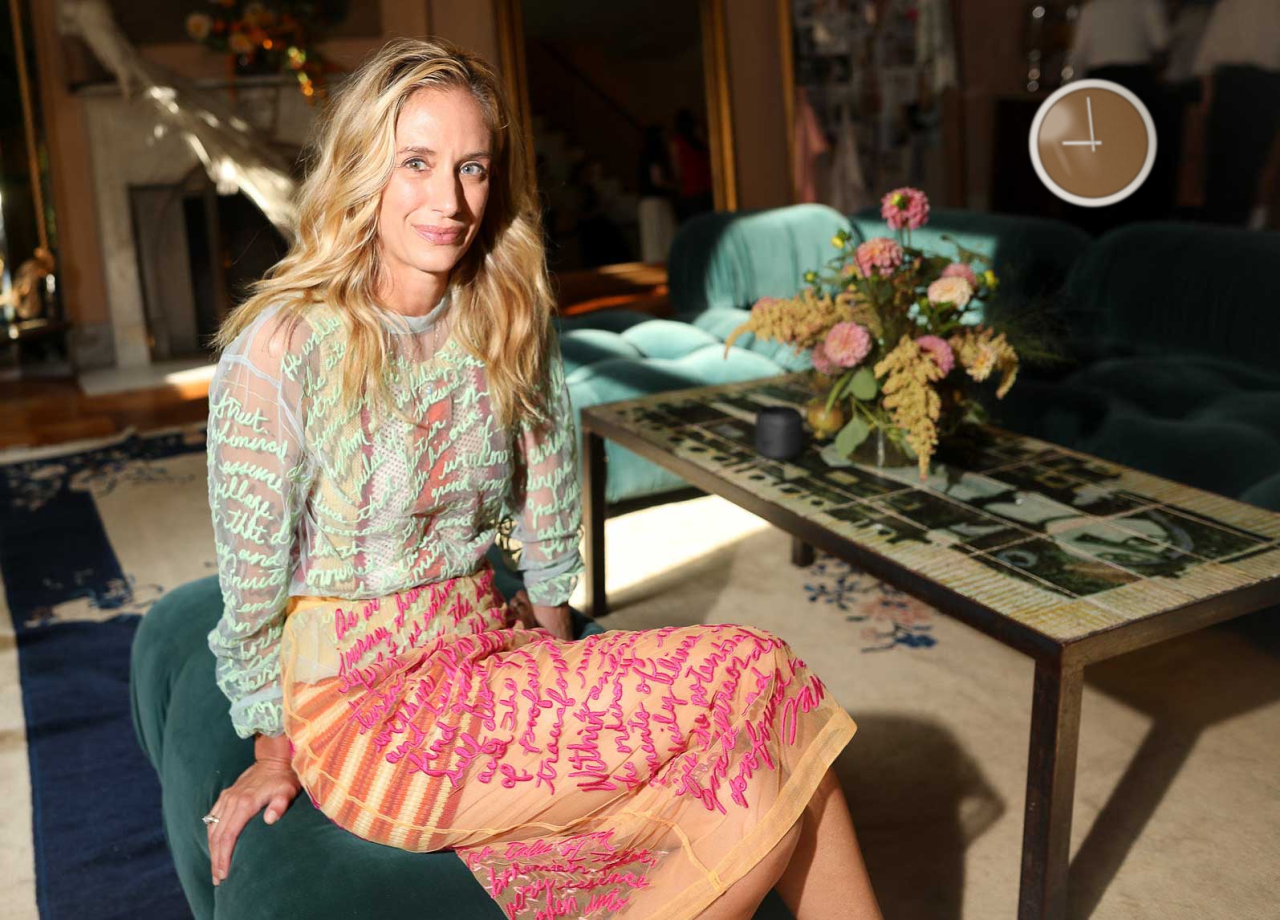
**8:59**
